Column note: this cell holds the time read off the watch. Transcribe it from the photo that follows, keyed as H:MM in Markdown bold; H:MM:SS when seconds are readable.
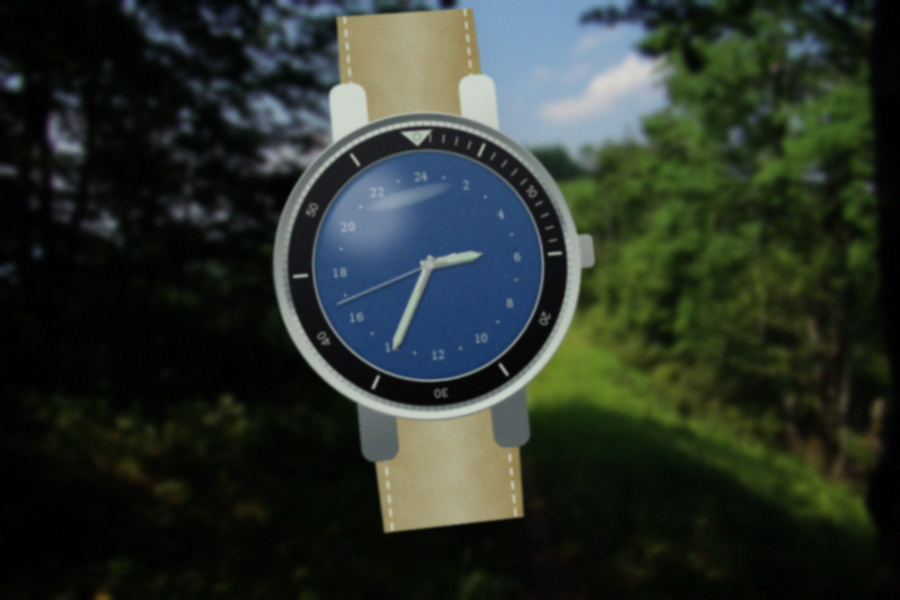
**5:34:42**
